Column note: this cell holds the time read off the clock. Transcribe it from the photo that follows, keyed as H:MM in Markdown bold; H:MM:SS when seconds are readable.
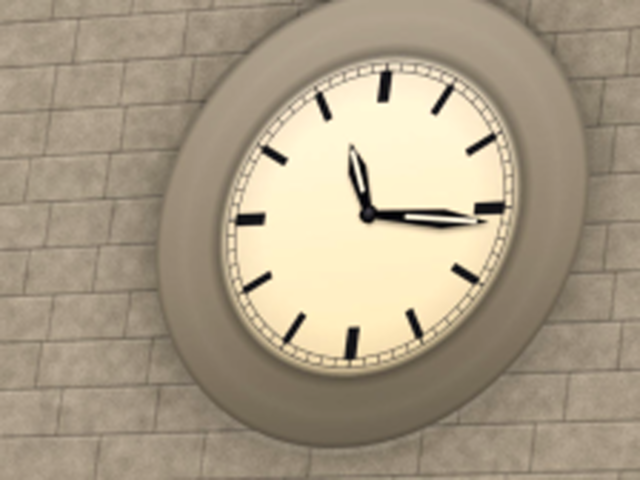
**11:16**
